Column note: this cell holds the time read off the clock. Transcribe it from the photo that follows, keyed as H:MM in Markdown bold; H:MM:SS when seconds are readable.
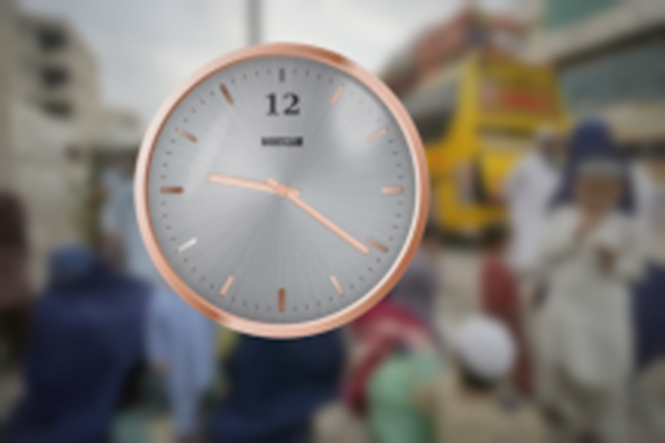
**9:21**
